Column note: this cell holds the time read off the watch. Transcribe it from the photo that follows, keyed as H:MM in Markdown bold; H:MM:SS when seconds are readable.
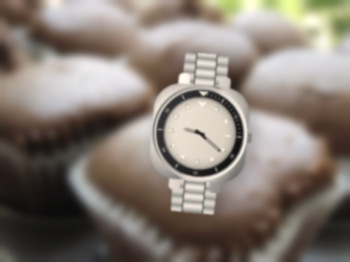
**9:21**
